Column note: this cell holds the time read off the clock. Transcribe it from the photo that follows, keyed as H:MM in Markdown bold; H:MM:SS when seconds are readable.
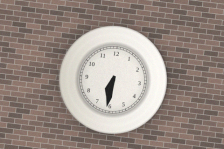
**6:31**
